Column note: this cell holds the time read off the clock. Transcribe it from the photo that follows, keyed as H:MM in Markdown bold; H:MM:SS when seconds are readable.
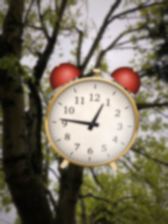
**12:46**
